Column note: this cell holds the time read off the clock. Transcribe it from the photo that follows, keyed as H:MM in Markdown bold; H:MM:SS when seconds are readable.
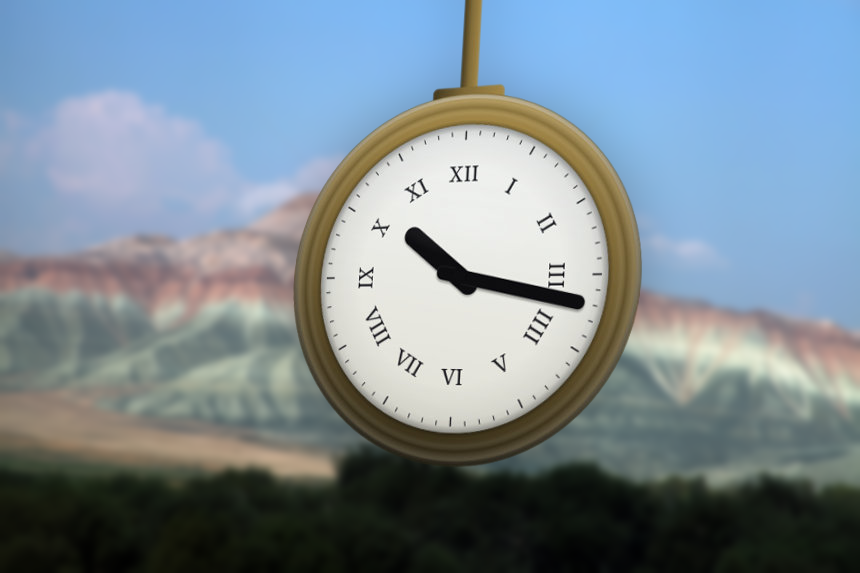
**10:17**
